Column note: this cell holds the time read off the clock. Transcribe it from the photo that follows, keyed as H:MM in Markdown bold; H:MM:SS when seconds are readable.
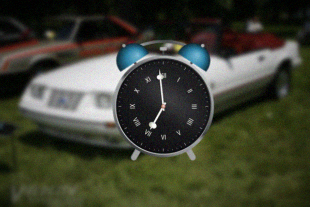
**6:59**
